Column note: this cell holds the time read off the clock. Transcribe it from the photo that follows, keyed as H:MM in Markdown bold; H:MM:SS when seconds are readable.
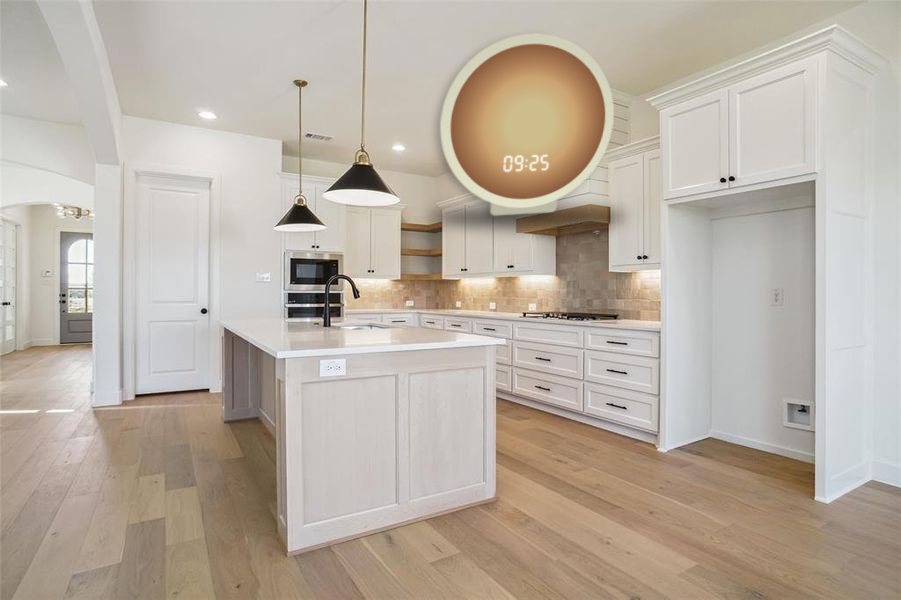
**9:25**
